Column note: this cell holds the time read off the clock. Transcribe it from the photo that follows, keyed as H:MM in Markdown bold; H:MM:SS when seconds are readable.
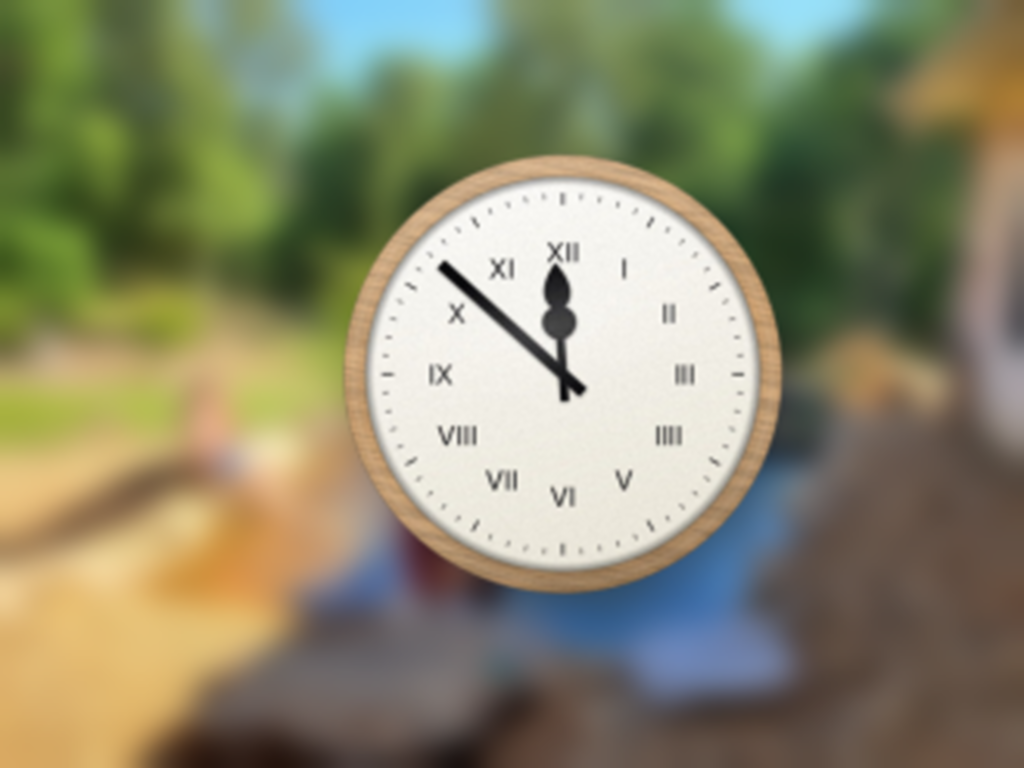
**11:52**
